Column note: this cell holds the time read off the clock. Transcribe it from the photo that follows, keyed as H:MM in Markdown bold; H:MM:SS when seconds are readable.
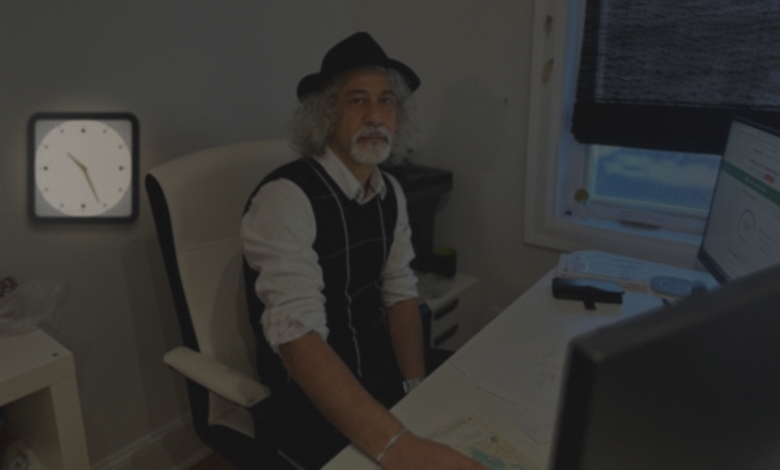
**10:26**
